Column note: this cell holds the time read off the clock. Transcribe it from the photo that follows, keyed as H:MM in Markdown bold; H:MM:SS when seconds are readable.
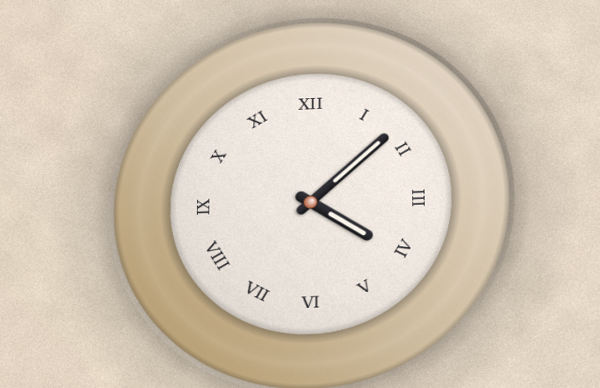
**4:08**
